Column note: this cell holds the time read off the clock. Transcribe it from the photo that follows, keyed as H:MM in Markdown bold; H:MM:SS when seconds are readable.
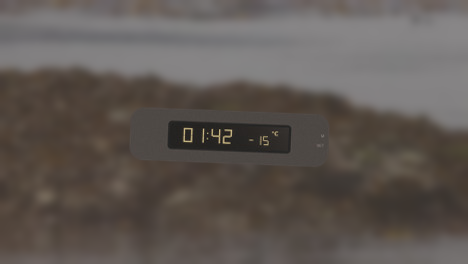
**1:42**
